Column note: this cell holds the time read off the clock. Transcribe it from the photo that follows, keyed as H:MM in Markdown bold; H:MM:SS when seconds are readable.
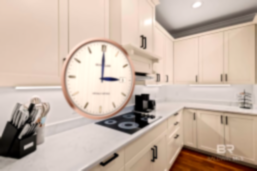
**3:00**
